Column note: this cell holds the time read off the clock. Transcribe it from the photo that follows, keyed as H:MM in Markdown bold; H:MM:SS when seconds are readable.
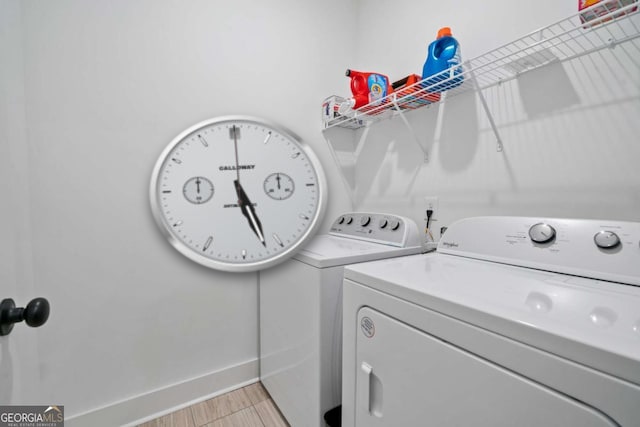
**5:27**
